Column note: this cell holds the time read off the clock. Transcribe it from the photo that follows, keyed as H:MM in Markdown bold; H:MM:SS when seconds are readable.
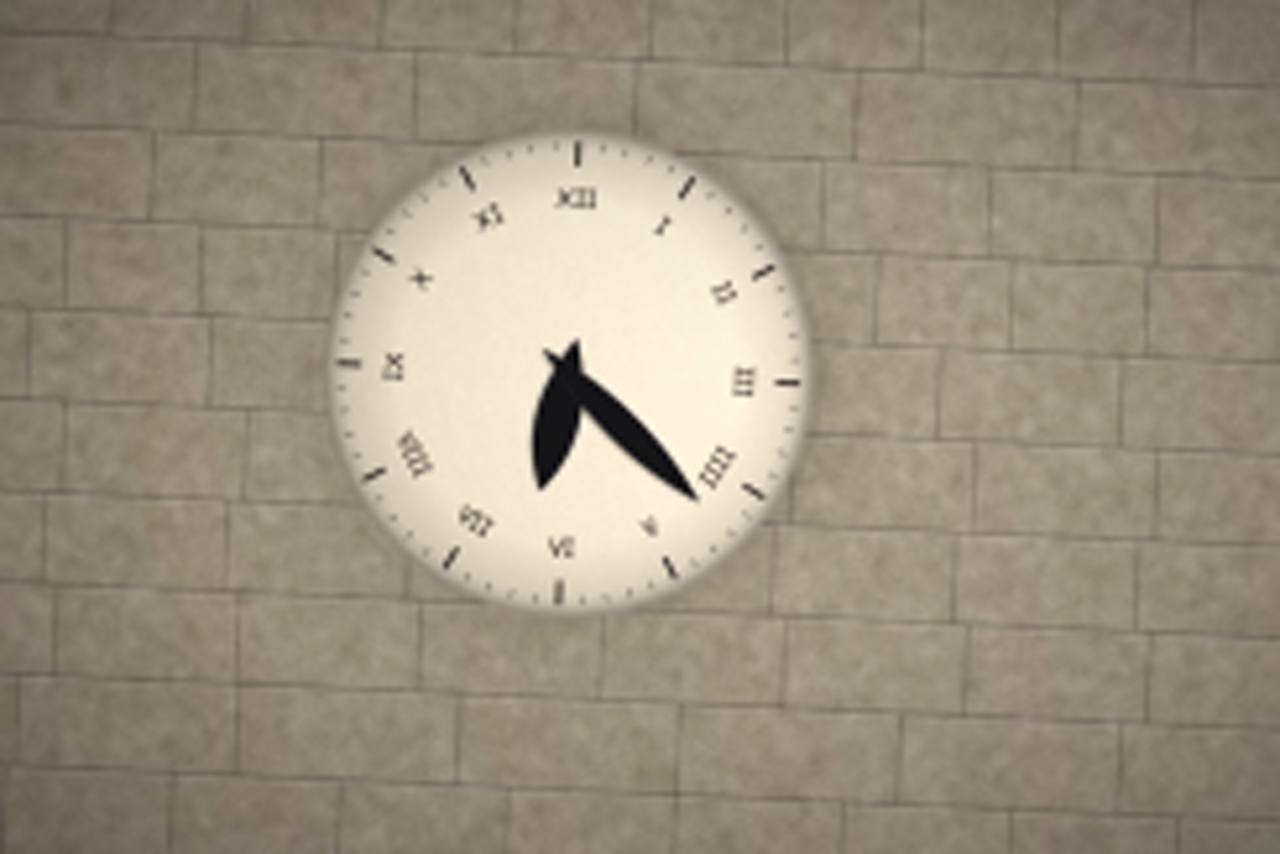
**6:22**
